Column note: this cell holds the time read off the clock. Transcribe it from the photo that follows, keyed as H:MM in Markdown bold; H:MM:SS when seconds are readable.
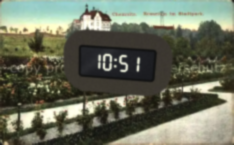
**10:51**
